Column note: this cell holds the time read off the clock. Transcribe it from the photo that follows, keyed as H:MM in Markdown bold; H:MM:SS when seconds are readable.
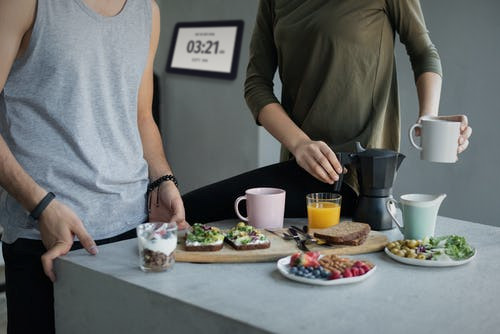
**3:21**
